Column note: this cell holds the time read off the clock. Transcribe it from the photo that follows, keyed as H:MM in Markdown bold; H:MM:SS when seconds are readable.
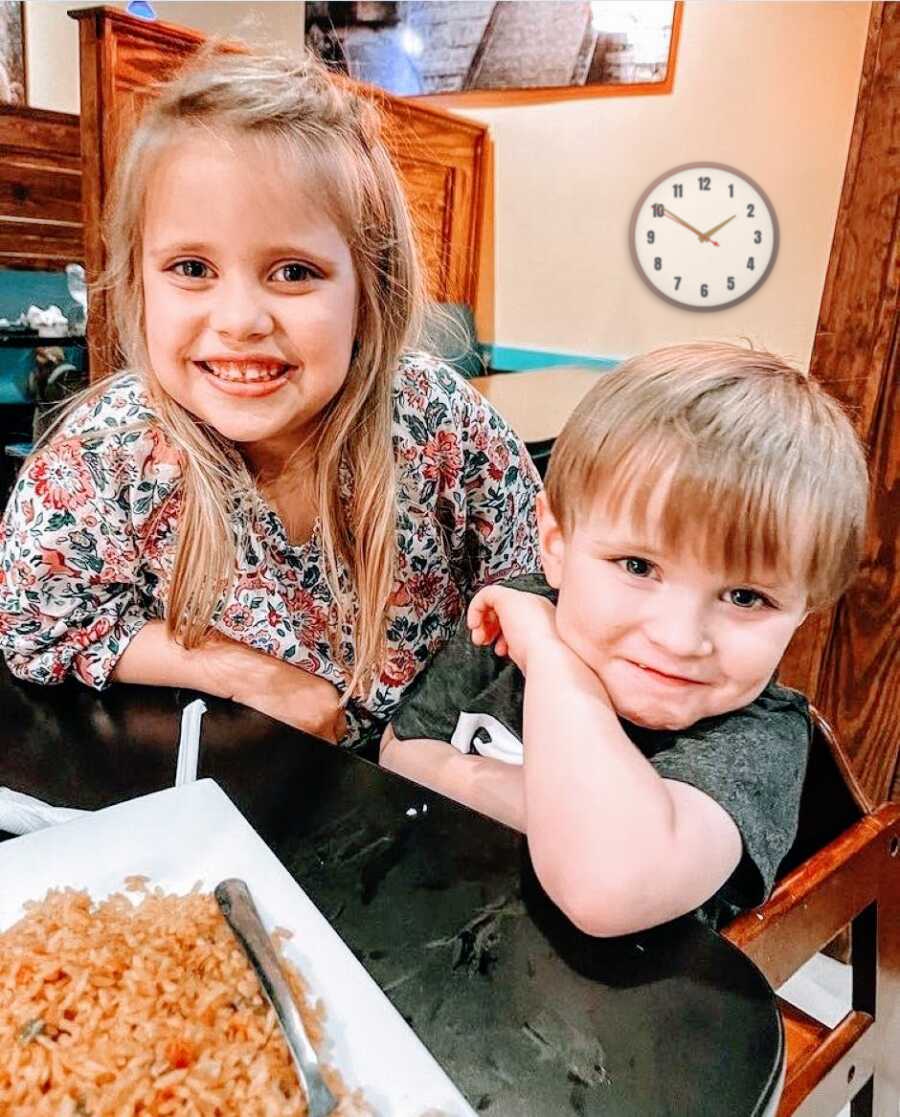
**1:50:50**
